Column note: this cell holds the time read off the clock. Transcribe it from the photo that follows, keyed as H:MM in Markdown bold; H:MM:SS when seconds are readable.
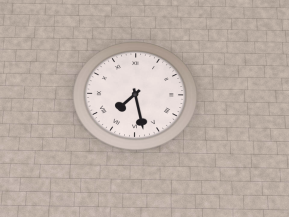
**7:28**
